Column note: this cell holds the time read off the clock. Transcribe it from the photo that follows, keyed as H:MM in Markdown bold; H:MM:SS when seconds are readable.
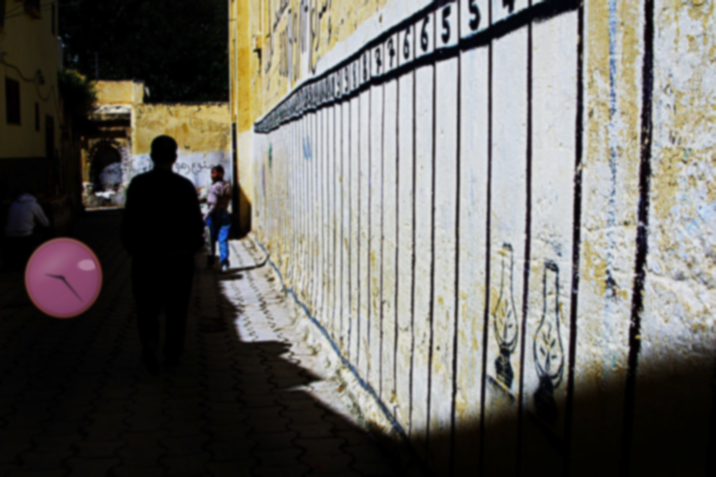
**9:23**
